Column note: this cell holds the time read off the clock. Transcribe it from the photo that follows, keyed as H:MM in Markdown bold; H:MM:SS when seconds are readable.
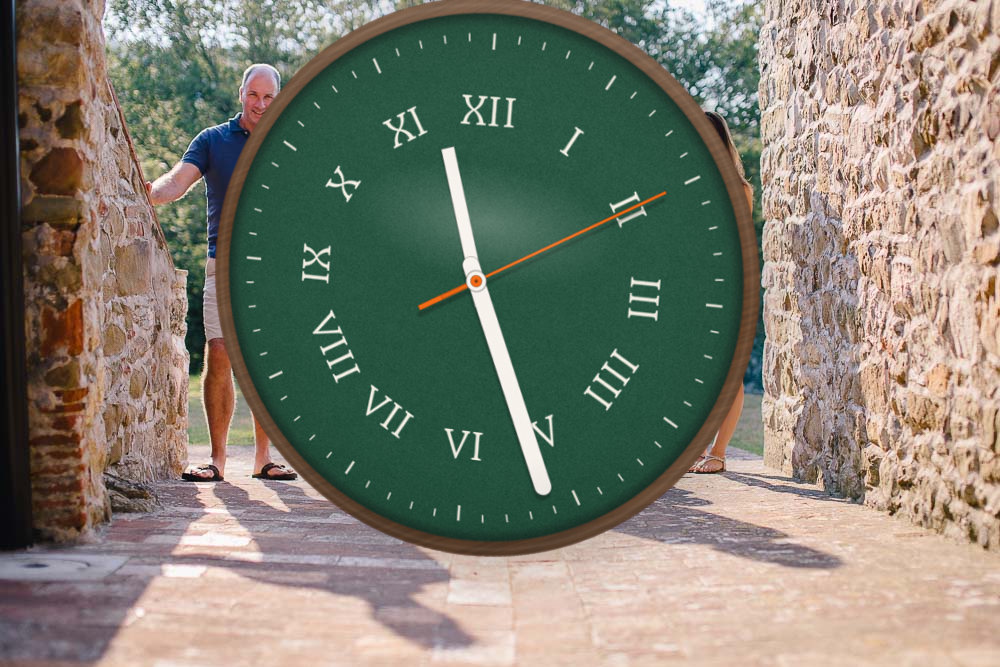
**11:26:10**
